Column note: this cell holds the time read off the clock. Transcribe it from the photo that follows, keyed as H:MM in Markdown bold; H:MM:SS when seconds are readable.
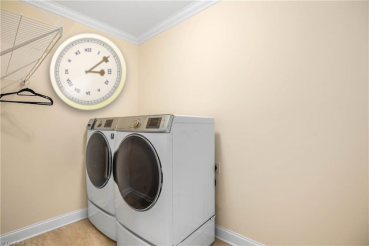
**3:09**
